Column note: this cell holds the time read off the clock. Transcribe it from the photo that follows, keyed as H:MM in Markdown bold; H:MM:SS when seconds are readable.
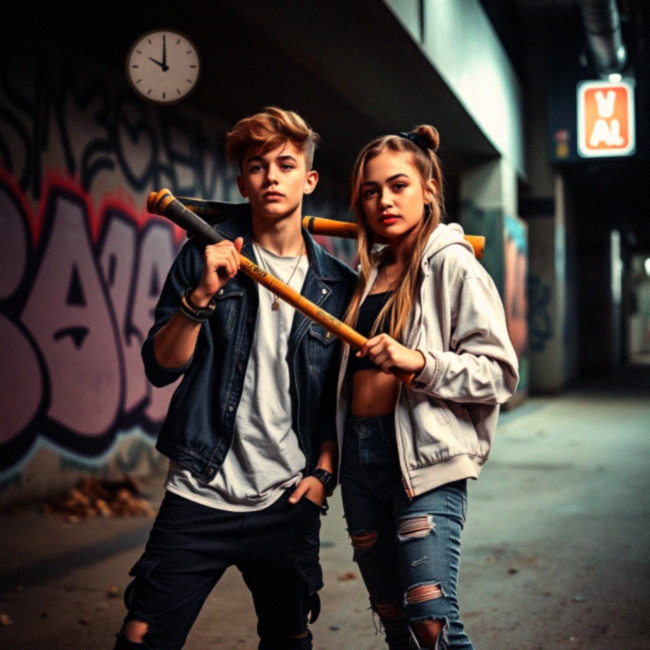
**10:00**
